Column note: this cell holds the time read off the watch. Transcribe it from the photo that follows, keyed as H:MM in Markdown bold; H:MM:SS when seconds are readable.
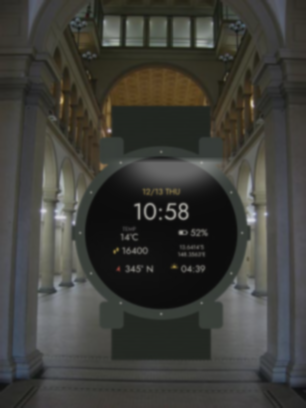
**10:58**
